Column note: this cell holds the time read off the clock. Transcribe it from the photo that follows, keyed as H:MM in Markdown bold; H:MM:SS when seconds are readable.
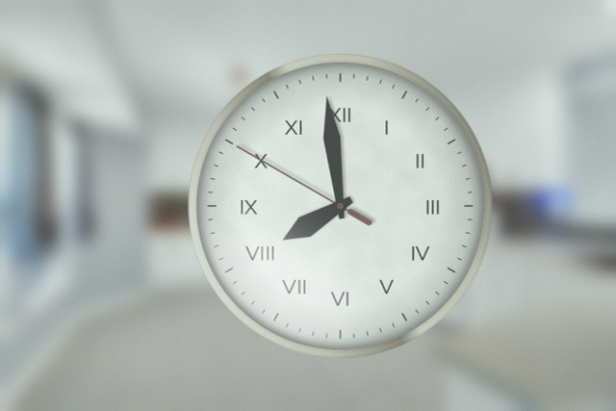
**7:58:50**
